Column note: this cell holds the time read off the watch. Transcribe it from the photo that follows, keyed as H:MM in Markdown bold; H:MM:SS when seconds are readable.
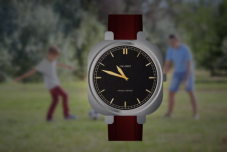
**10:48**
